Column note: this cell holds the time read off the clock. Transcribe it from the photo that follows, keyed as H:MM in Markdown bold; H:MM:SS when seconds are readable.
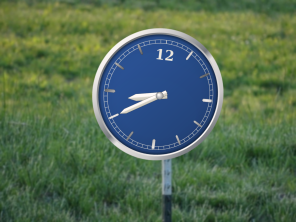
**8:40**
